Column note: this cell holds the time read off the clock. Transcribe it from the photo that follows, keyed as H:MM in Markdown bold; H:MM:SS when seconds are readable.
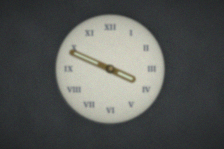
**3:49**
